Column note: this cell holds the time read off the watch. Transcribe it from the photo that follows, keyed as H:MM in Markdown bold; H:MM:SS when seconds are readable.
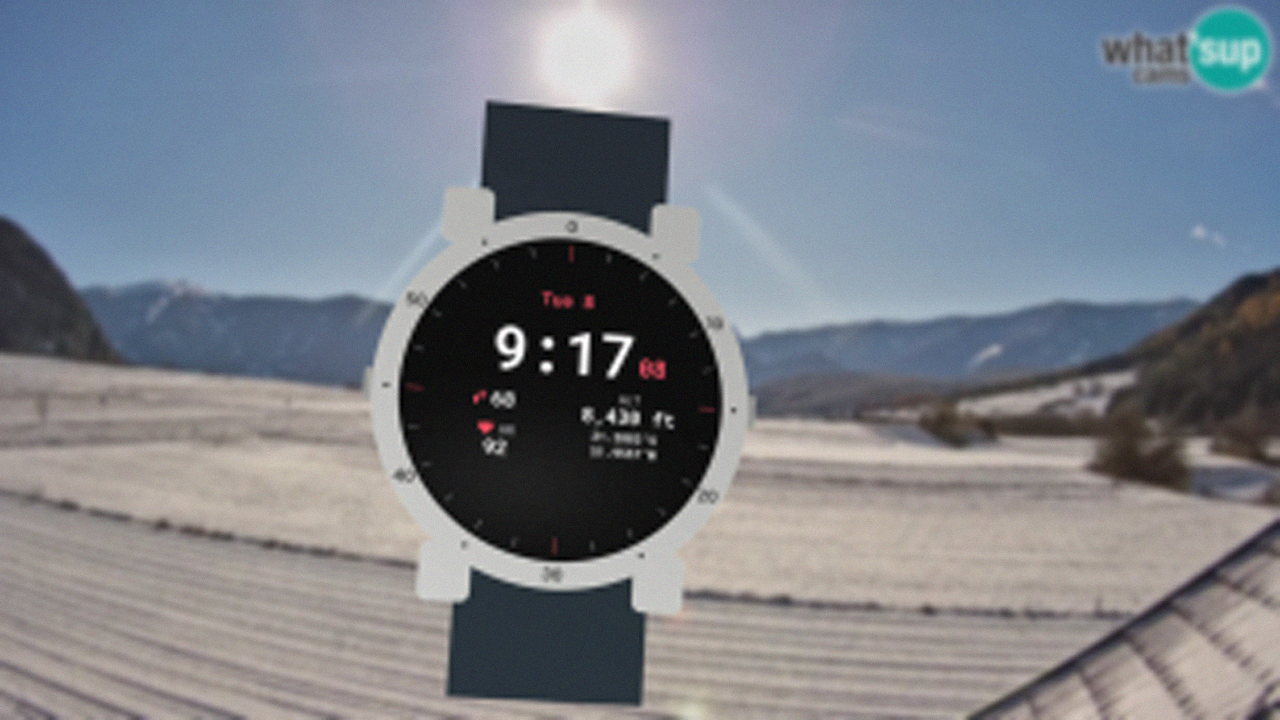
**9:17**
